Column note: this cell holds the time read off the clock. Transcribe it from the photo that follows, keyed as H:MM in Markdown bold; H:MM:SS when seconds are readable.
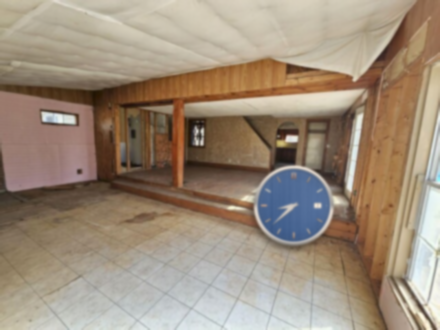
**8:38**
